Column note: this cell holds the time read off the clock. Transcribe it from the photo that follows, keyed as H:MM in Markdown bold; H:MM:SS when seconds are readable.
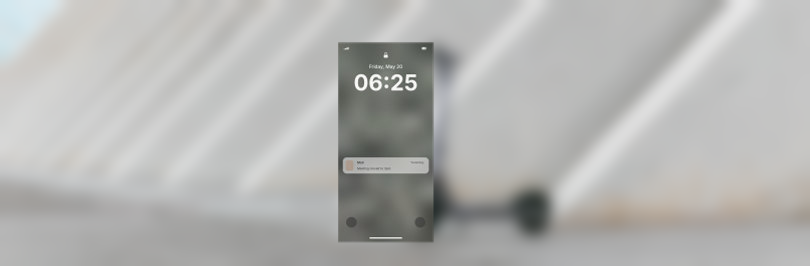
**6:25**
